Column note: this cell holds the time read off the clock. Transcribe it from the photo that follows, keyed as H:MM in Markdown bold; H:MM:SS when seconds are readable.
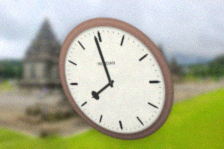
**7:59**
